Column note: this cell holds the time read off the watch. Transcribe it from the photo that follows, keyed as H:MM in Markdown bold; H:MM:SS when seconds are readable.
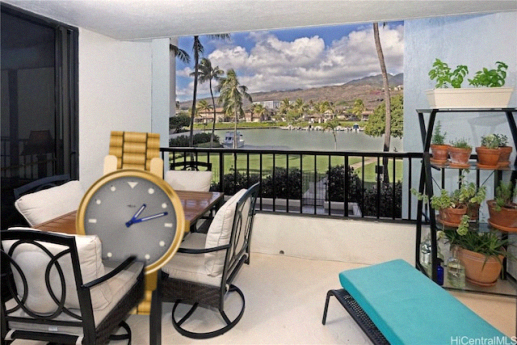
**1:12**
